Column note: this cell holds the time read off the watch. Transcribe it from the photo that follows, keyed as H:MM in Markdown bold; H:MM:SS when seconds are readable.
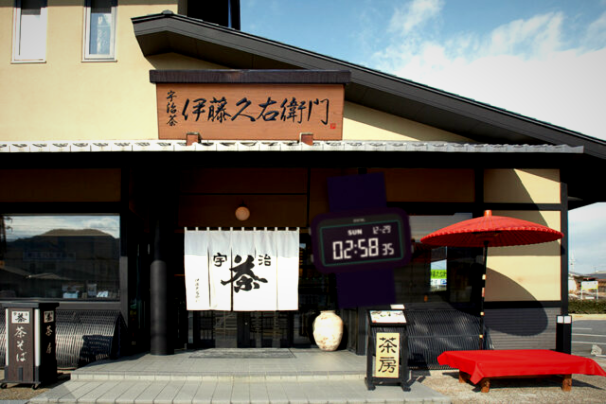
**2:58:35**
